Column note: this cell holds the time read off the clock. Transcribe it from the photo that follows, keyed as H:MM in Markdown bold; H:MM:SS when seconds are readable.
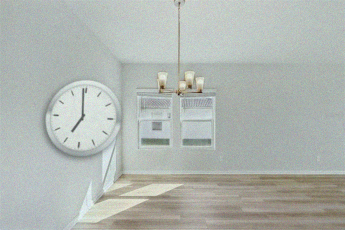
**6:59**
